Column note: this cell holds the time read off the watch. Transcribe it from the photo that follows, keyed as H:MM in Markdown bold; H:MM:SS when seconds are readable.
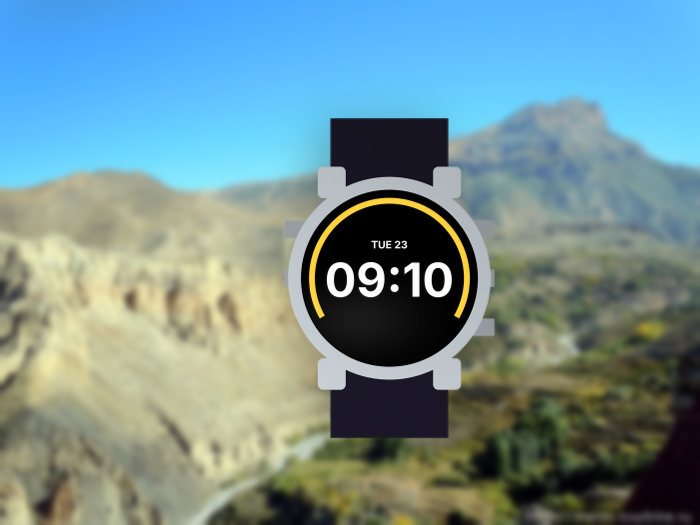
**9:10**
